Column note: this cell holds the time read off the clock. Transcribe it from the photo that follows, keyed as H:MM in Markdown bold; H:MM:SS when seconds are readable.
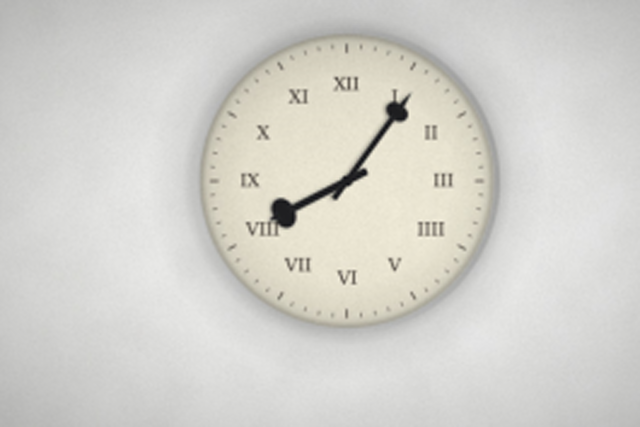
**8:06**
